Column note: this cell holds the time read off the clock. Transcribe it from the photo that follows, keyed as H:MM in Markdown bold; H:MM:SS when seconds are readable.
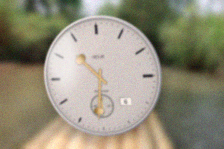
**10:31**
